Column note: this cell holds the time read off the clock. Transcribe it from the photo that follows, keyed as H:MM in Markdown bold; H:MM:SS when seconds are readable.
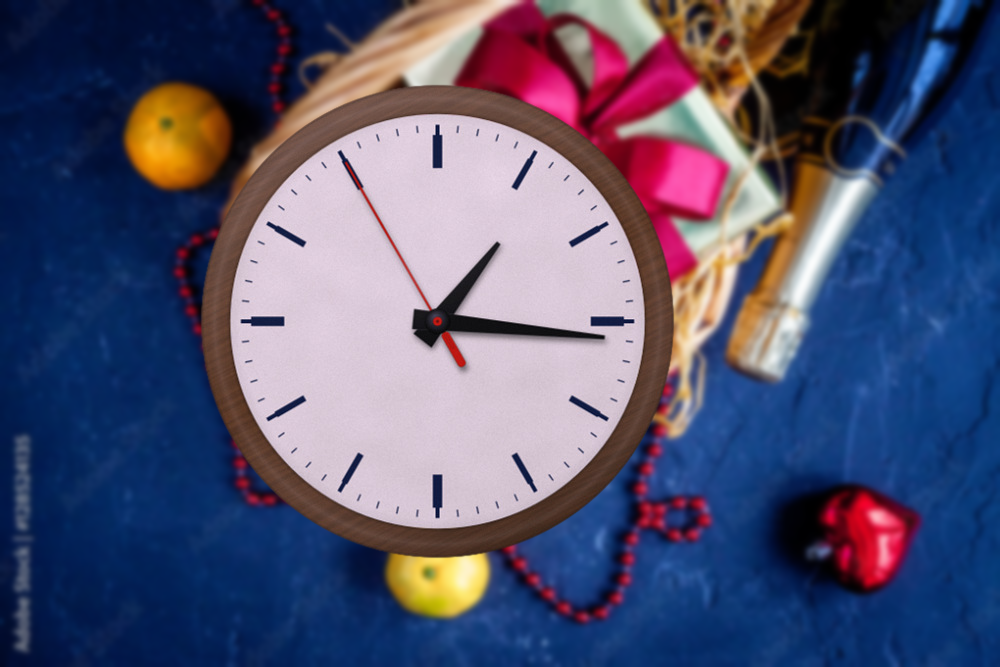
**1:15:55**
